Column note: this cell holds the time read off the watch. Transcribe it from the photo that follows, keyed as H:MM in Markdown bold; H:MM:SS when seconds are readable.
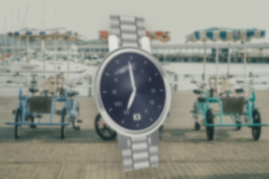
**6:59**
